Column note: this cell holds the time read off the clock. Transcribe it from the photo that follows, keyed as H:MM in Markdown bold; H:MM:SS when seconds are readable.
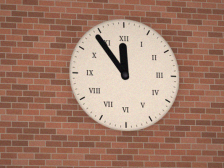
**11:54**
